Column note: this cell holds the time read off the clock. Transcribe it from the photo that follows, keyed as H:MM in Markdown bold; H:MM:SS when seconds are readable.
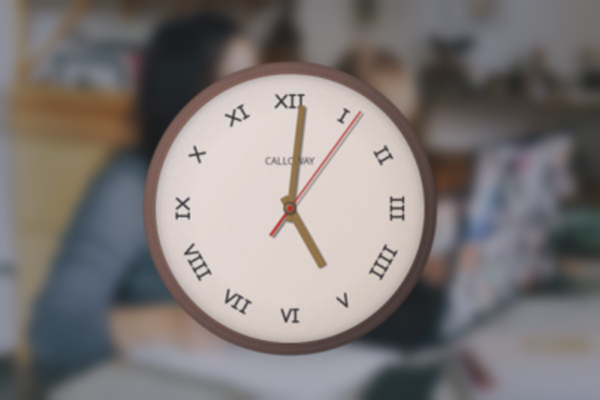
**5:01:06**
